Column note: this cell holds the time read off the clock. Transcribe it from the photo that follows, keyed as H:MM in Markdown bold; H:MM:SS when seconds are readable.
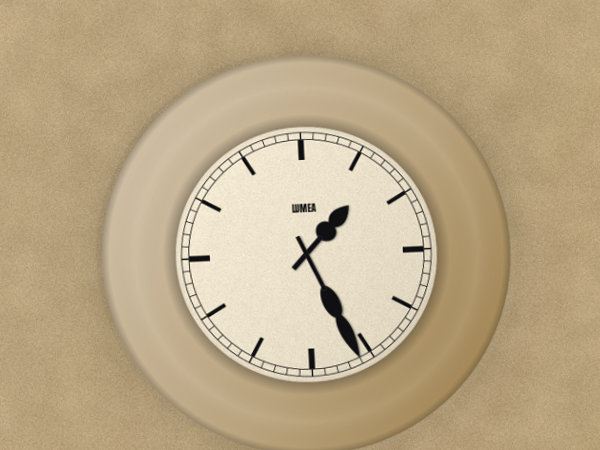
**1:26**
